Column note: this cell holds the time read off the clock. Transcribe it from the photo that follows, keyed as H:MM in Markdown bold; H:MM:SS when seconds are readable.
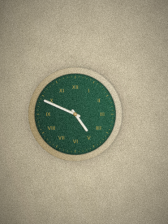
**4:49**
